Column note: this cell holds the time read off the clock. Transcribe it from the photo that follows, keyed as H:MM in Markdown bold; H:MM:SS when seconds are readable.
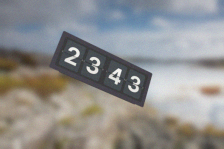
**23:43**
